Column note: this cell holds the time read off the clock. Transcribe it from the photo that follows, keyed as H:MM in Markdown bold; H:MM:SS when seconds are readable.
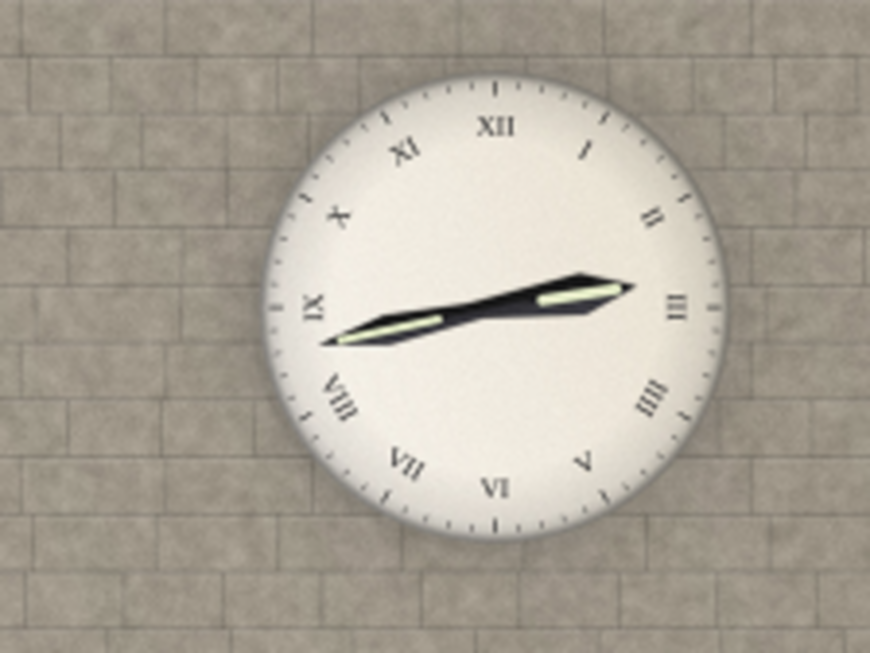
**2:43**
